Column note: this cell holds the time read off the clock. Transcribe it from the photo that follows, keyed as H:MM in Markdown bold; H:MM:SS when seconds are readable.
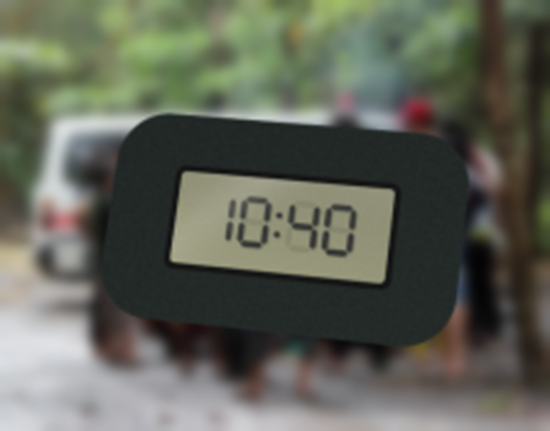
**10:40**
